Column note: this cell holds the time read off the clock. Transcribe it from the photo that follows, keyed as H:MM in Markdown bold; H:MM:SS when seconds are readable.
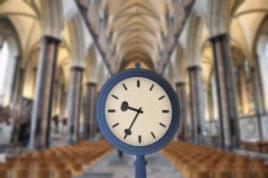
**9:35**
